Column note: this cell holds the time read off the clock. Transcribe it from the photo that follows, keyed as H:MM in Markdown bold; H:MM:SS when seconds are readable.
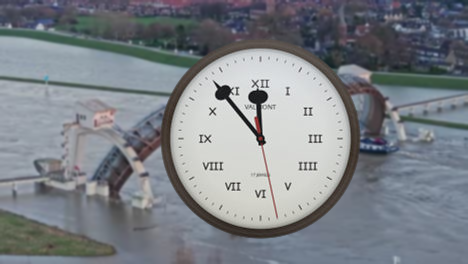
**11:53:28**
